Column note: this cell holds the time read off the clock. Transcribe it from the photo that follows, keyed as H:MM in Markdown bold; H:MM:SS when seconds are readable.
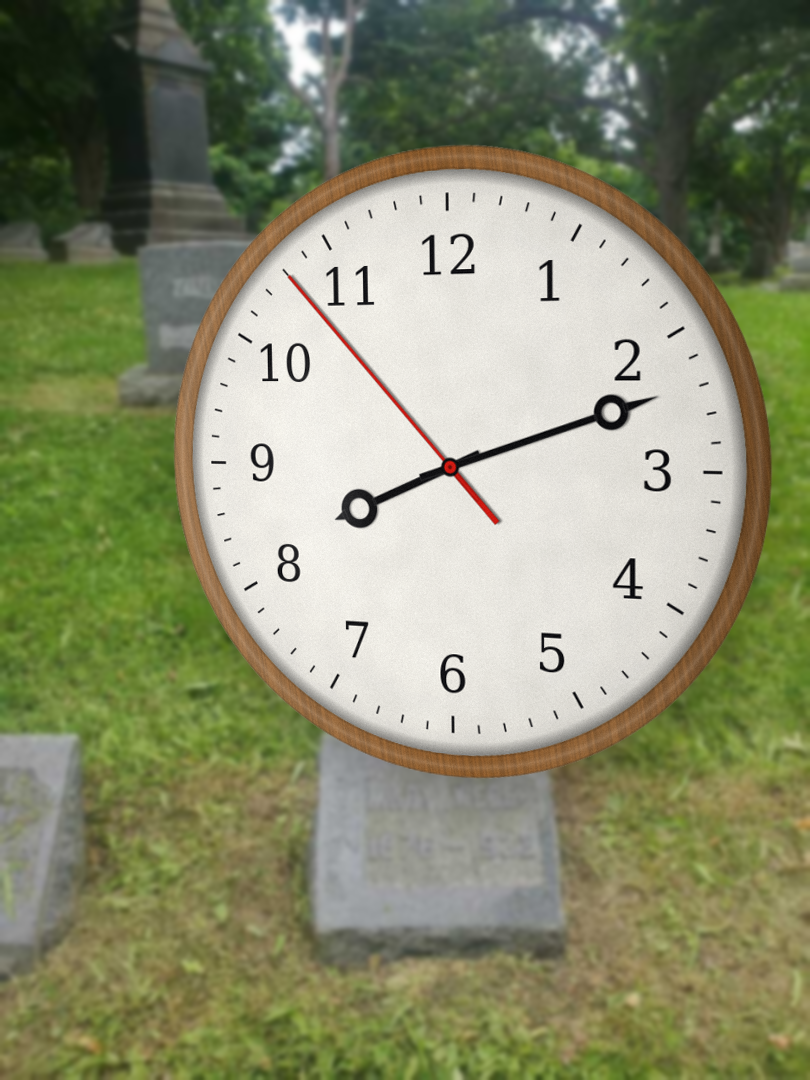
**8:11:53**
